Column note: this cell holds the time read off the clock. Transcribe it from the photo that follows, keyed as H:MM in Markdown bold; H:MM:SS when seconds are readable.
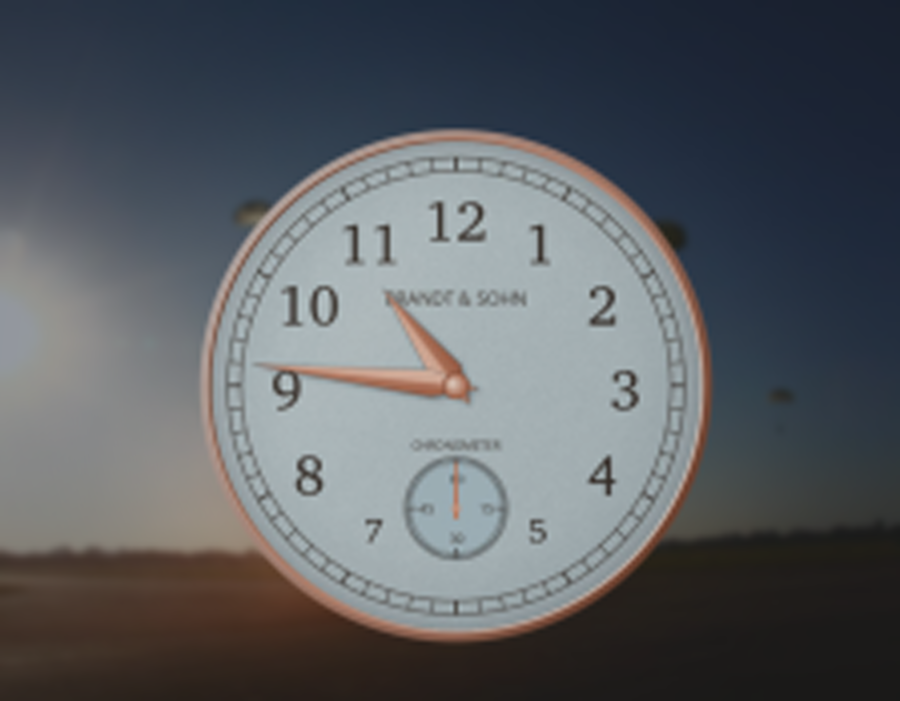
**10:46**
